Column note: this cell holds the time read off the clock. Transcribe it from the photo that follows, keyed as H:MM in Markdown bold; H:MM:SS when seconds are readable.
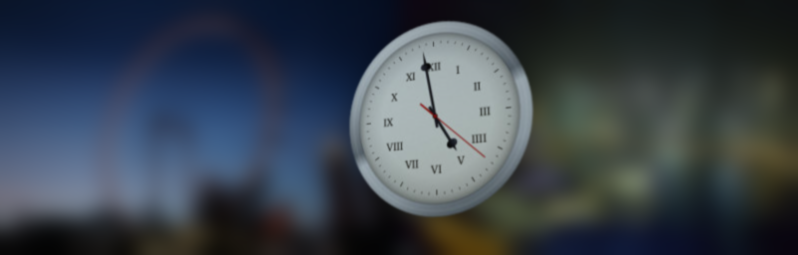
**4:58:22**
